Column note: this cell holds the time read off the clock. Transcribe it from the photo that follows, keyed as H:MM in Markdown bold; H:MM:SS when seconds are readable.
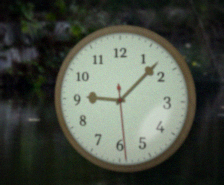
**9:07:29**
